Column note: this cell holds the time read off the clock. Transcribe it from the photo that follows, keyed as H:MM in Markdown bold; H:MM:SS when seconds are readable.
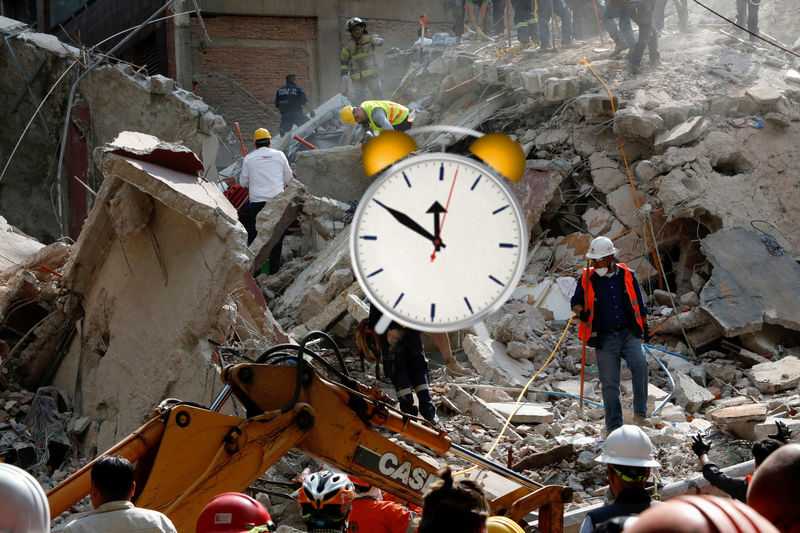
**11:50:02**
